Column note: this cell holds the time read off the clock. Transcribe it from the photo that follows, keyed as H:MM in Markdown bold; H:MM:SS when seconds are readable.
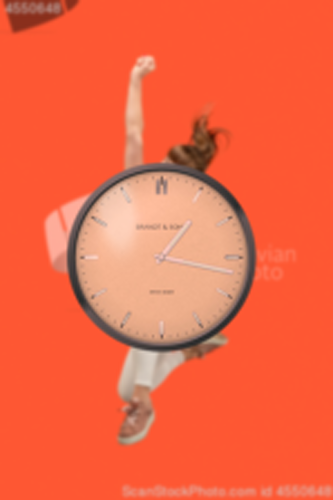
**1:17**
